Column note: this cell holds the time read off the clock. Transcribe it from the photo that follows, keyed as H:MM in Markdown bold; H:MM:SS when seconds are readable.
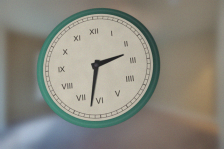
**2:32**
